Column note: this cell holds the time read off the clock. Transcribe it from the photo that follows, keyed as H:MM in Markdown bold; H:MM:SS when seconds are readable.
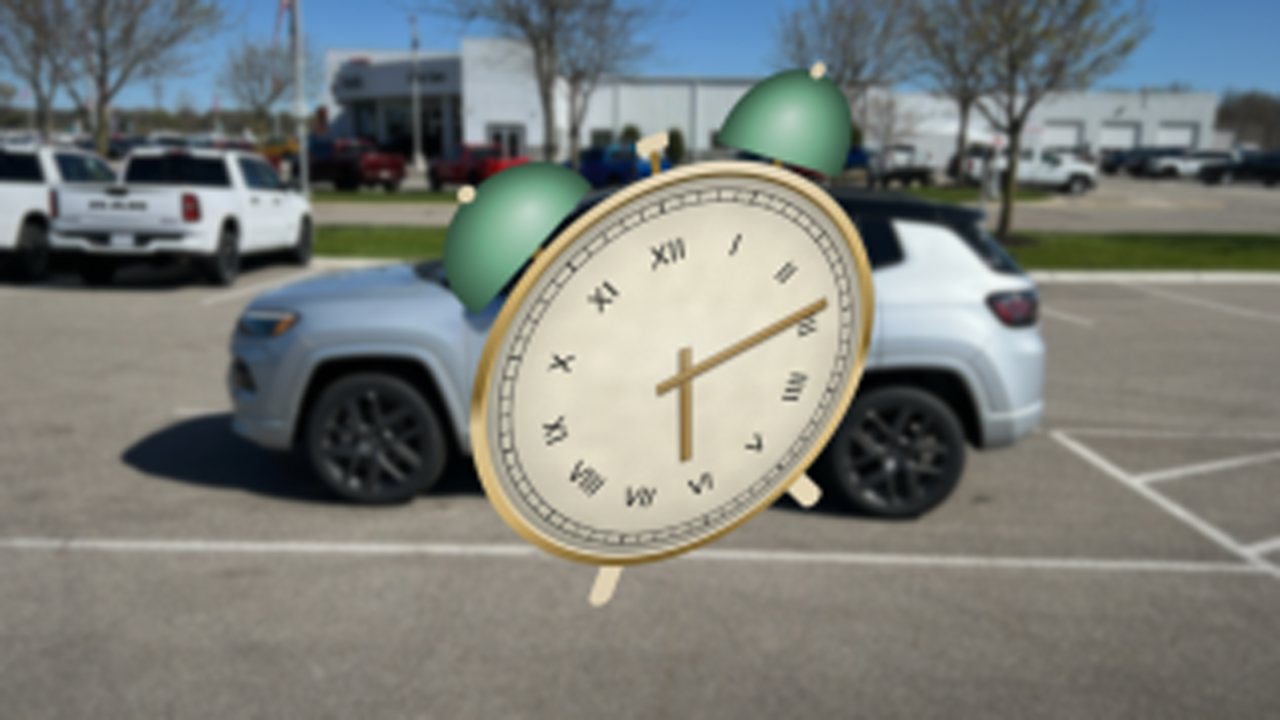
**6:14**
